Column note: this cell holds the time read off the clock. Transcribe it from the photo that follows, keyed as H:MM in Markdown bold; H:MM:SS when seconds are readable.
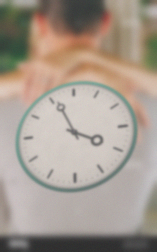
**3:56**
